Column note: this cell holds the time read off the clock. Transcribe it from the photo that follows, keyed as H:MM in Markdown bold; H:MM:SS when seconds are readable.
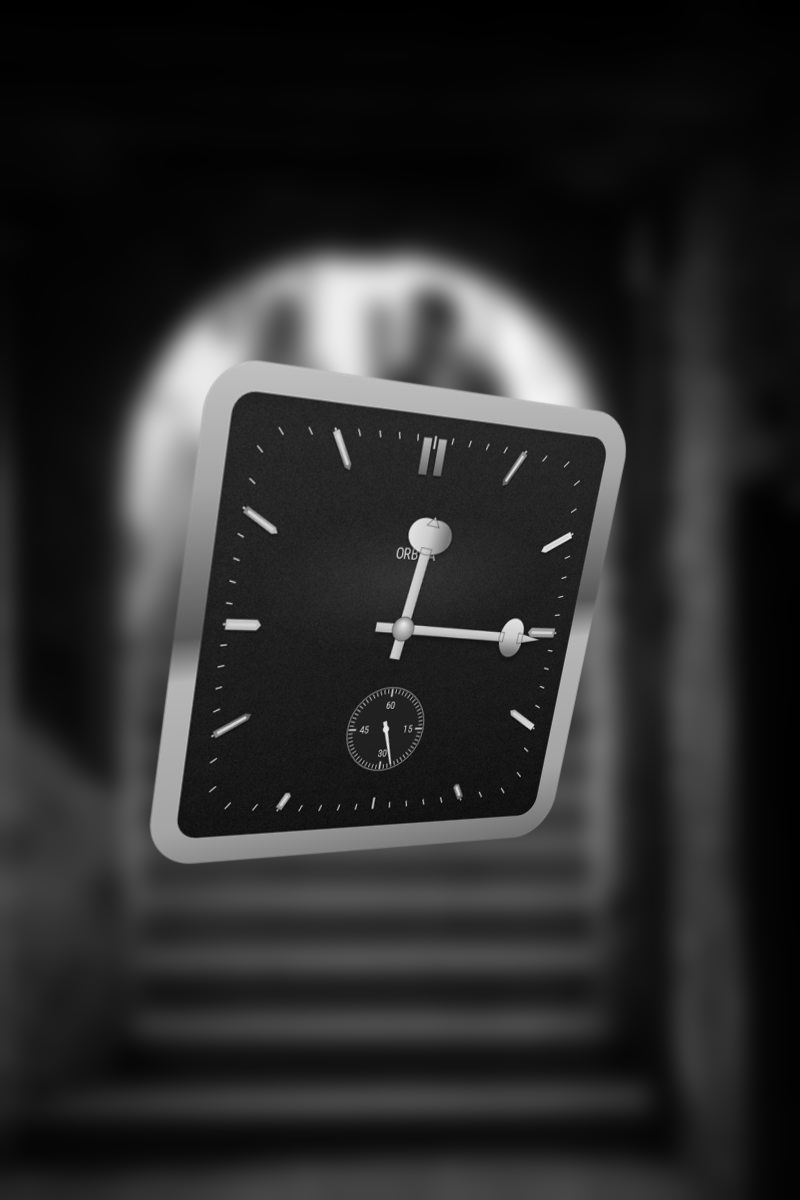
**12:15:27**
